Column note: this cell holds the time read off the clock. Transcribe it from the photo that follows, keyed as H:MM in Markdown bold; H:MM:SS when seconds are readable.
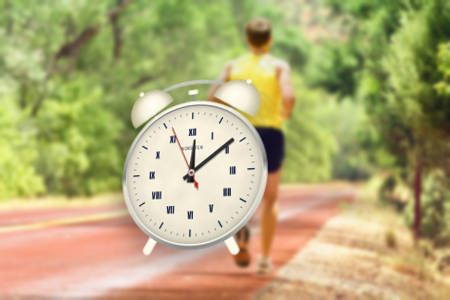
**12:08:56**
